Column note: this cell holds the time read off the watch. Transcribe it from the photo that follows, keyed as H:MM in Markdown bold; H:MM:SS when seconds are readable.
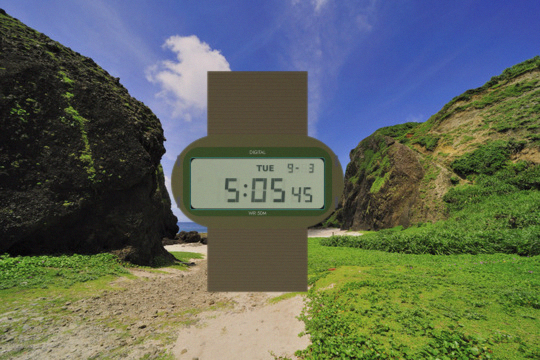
**5:05:45**
